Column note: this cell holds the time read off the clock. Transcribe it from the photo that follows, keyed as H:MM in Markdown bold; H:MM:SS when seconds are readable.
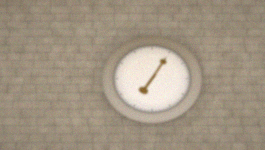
**7:05**
